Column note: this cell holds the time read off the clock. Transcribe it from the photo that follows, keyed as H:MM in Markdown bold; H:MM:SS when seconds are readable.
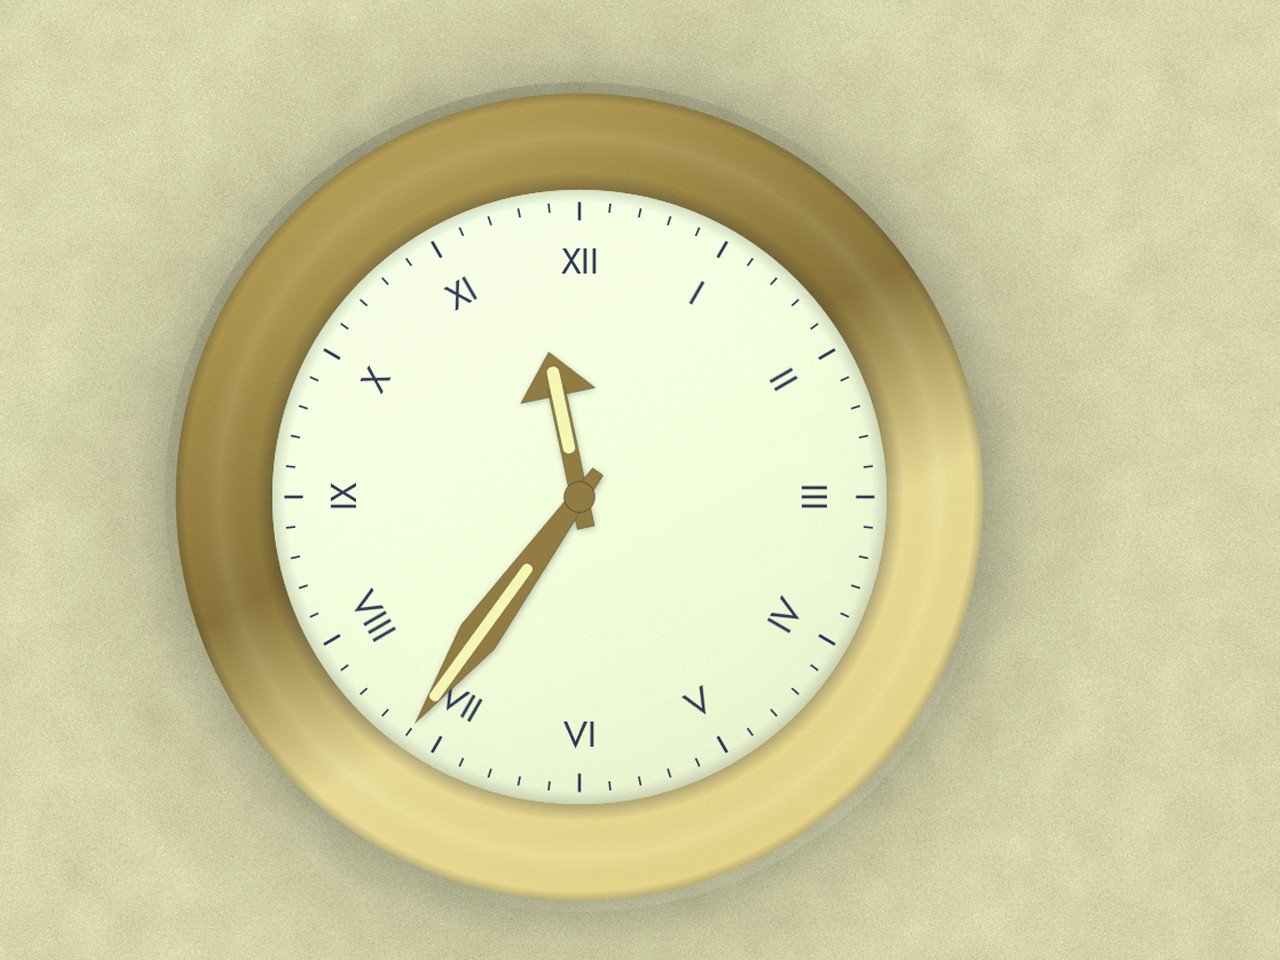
**11:36**
